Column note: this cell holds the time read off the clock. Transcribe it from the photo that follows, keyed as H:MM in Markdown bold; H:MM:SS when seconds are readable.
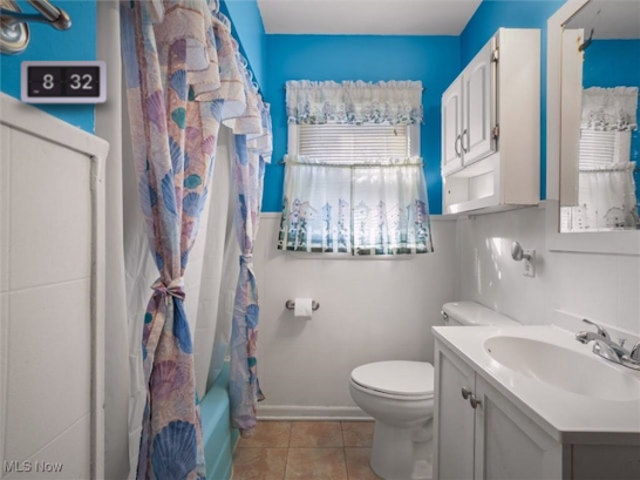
**8:32**
